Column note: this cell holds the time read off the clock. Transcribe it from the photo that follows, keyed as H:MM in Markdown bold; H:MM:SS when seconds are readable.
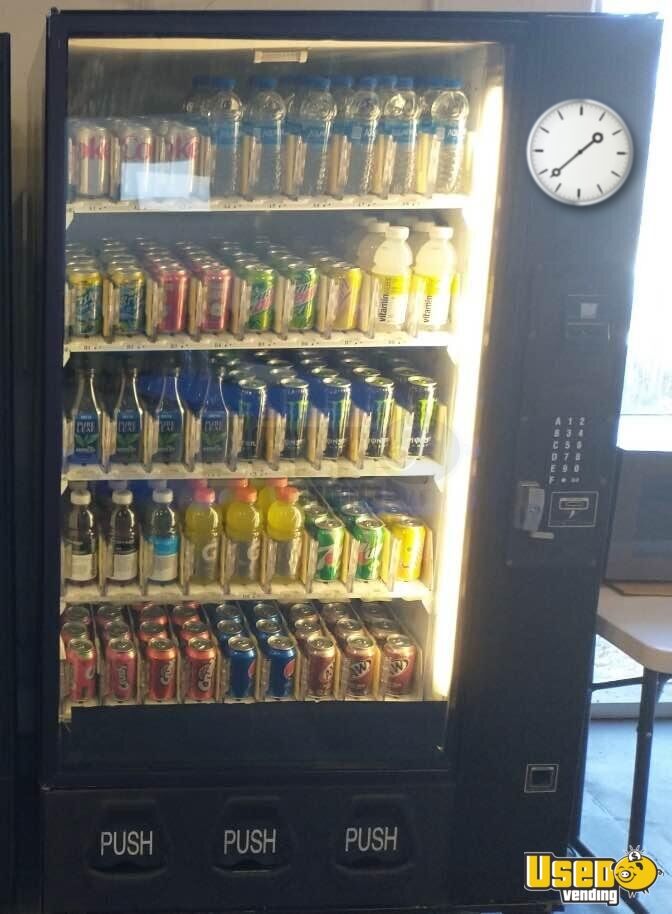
**1:38**
